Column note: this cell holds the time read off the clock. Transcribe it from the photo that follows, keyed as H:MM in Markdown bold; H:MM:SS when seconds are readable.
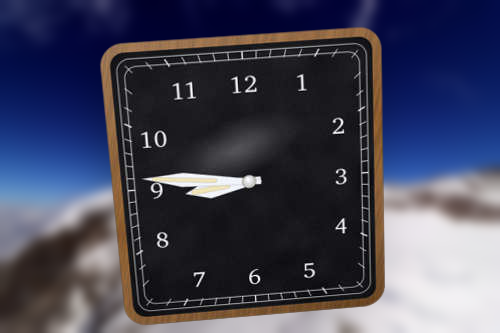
**8:46**
